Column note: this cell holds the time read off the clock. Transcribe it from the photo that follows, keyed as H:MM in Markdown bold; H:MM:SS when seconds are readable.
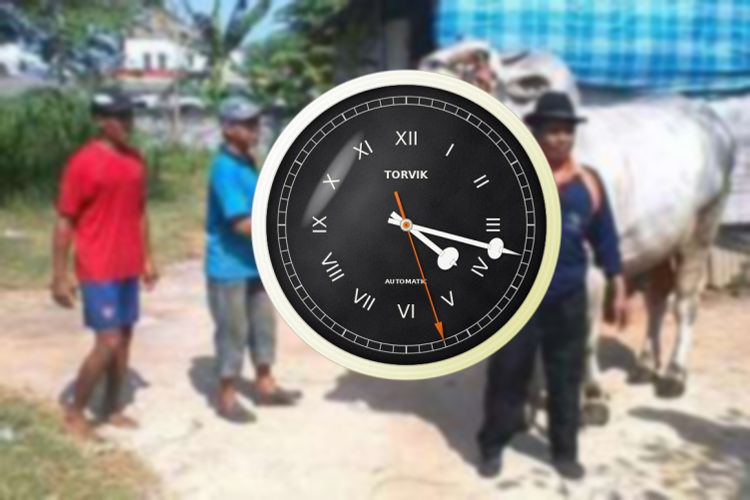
**4:17:27**
